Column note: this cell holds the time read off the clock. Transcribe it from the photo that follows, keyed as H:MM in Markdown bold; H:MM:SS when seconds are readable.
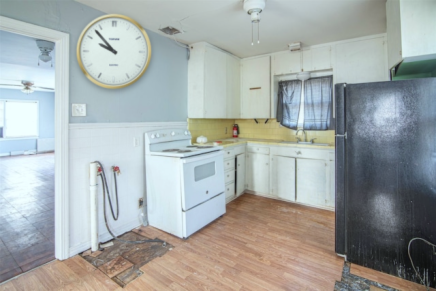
**9:53**
